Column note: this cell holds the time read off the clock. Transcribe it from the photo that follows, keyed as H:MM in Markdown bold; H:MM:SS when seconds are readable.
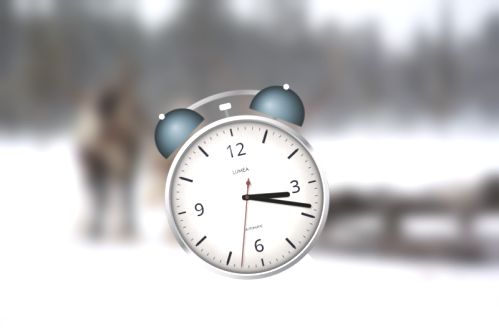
**3:18:33**
